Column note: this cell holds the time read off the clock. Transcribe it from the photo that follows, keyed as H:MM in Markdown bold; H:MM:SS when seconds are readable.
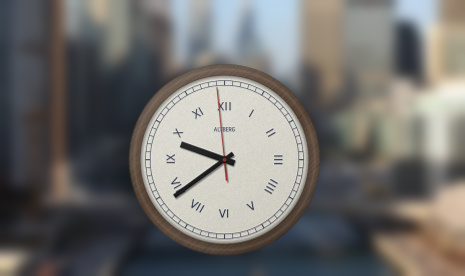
**9:38:59**
